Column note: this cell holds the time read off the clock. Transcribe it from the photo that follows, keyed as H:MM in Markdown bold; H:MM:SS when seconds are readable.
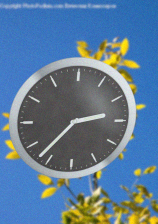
**2:37**
